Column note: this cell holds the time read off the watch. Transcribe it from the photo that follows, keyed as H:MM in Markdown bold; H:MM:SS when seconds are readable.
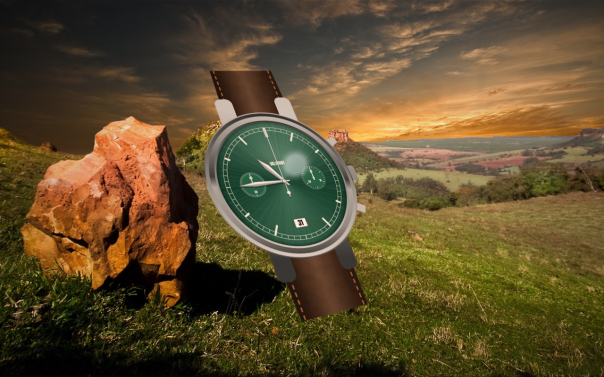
**10:45**
